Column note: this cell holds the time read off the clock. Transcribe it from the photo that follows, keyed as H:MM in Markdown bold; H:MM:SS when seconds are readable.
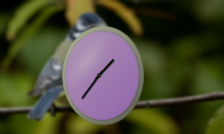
**1:37**
